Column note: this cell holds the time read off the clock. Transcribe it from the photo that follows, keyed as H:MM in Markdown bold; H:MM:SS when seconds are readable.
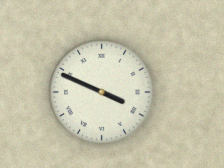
**3:49**
